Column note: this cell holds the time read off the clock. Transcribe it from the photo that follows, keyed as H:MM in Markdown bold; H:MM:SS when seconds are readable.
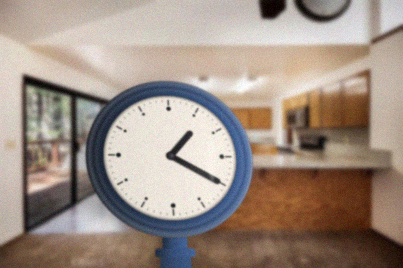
**1:20**
